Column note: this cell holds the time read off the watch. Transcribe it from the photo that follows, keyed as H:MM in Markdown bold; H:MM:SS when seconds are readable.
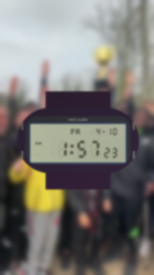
**1:57:23**
